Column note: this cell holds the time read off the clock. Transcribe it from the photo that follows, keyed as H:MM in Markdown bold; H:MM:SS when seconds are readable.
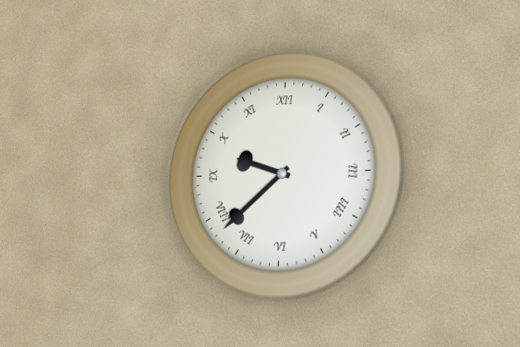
**9:38**
